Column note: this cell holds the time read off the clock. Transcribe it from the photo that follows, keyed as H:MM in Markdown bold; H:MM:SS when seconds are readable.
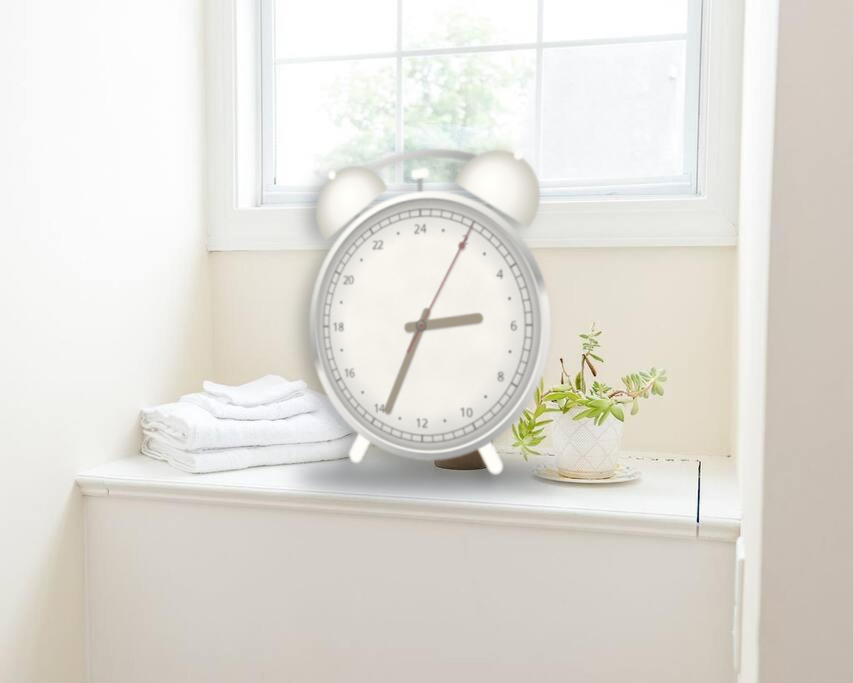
**5:34:05**
